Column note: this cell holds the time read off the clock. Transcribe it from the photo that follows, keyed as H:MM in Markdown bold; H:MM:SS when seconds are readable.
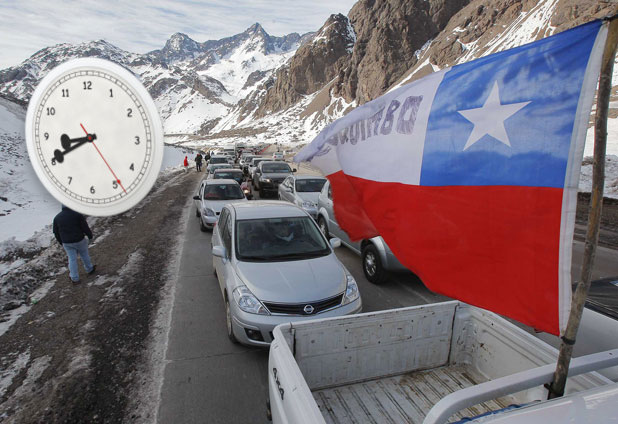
**8:40:24**
